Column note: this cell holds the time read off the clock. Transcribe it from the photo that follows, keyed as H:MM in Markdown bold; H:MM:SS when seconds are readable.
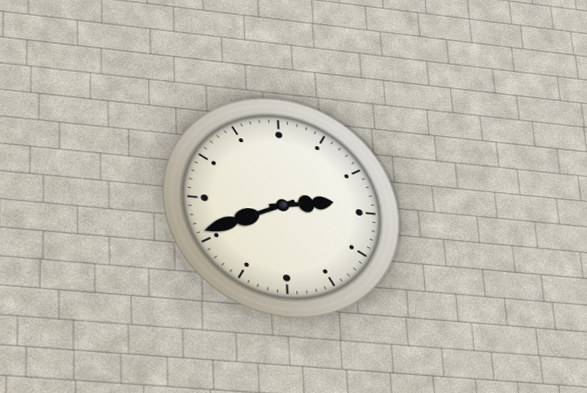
**2:41**
